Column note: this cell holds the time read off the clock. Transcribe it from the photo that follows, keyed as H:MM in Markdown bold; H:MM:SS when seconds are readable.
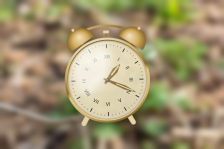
**1:19**
